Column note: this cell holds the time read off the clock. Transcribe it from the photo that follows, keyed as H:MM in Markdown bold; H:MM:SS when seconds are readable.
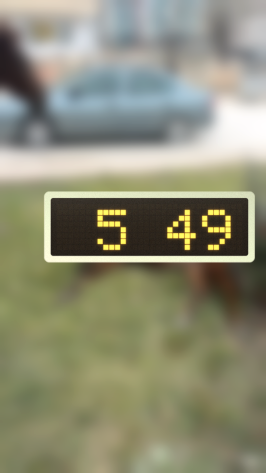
**5:49**
